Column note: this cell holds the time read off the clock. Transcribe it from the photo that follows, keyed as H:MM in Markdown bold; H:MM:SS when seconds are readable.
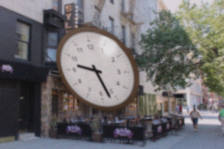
**9:27**
